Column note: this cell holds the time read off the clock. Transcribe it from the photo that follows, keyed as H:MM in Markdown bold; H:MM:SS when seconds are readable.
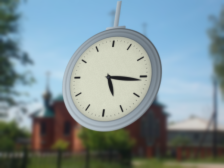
**5:16**
